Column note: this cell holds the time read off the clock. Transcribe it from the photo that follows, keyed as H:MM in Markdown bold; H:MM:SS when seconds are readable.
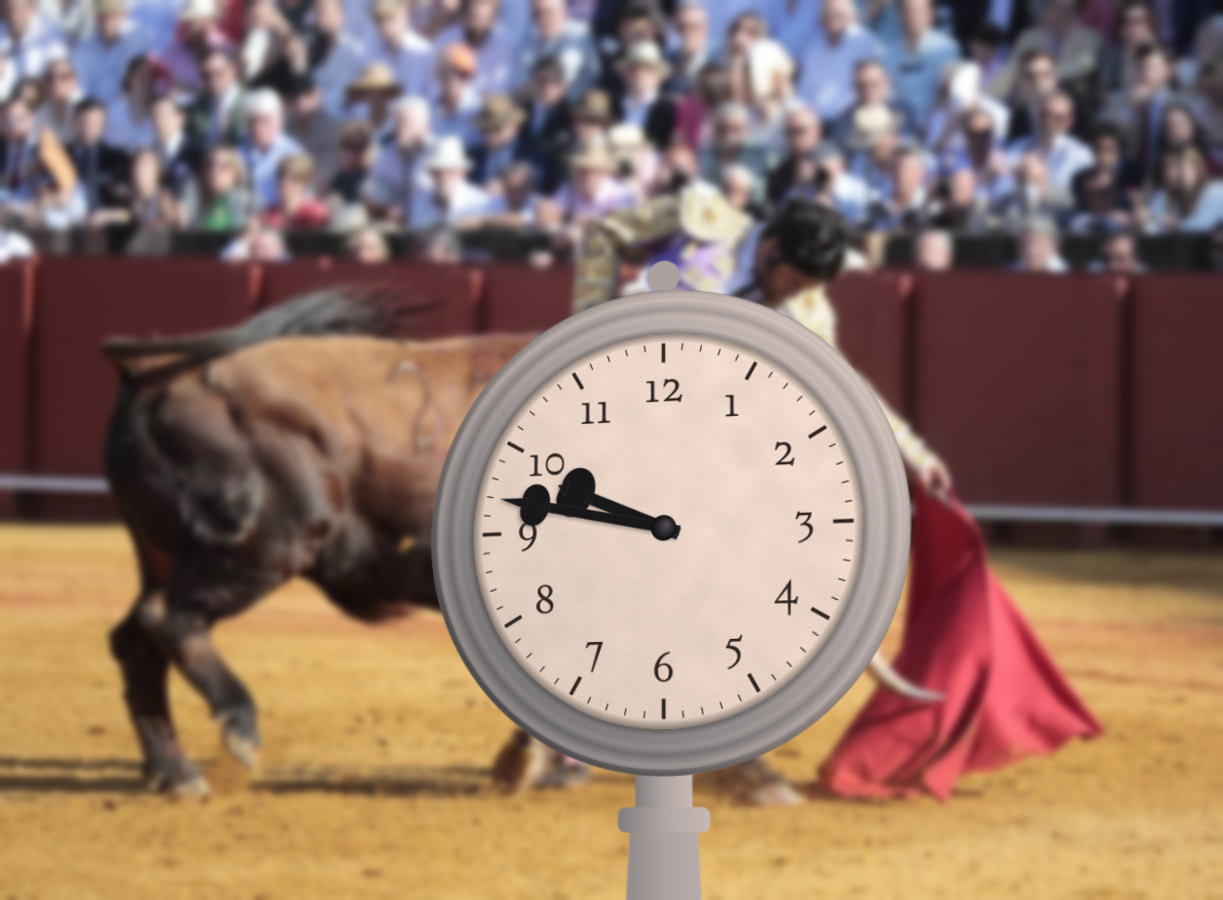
**9:47**
